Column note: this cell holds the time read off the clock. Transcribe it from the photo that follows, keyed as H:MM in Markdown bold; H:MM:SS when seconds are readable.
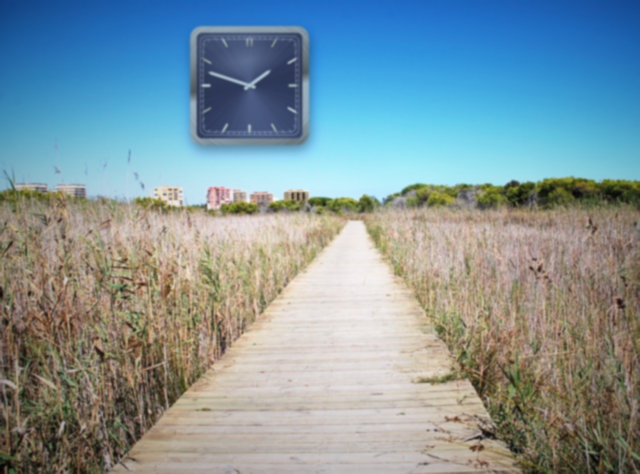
**1:48**
